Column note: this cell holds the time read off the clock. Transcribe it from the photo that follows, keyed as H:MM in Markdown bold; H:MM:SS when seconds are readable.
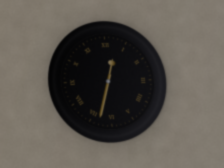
**12:33**
